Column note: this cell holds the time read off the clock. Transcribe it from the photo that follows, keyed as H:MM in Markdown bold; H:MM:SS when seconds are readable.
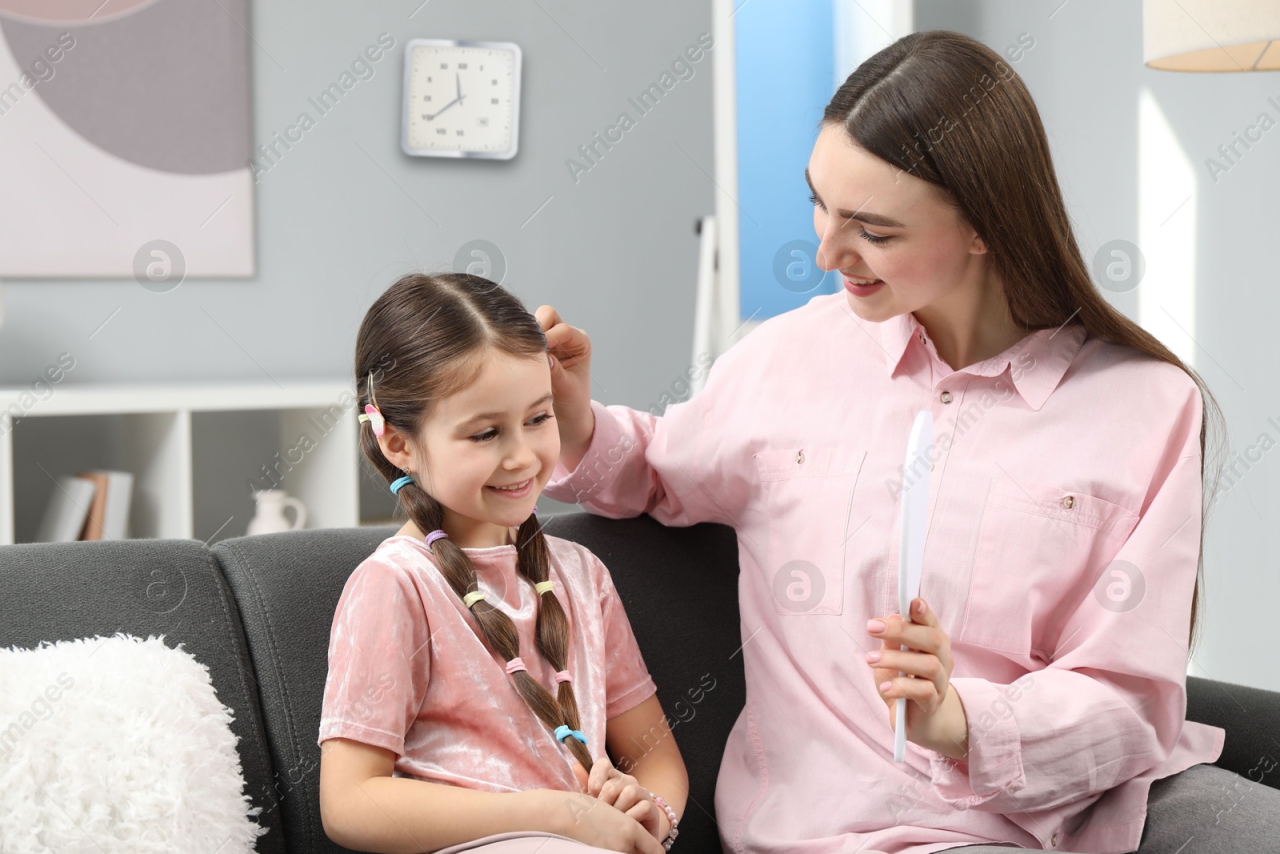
**11:39**
